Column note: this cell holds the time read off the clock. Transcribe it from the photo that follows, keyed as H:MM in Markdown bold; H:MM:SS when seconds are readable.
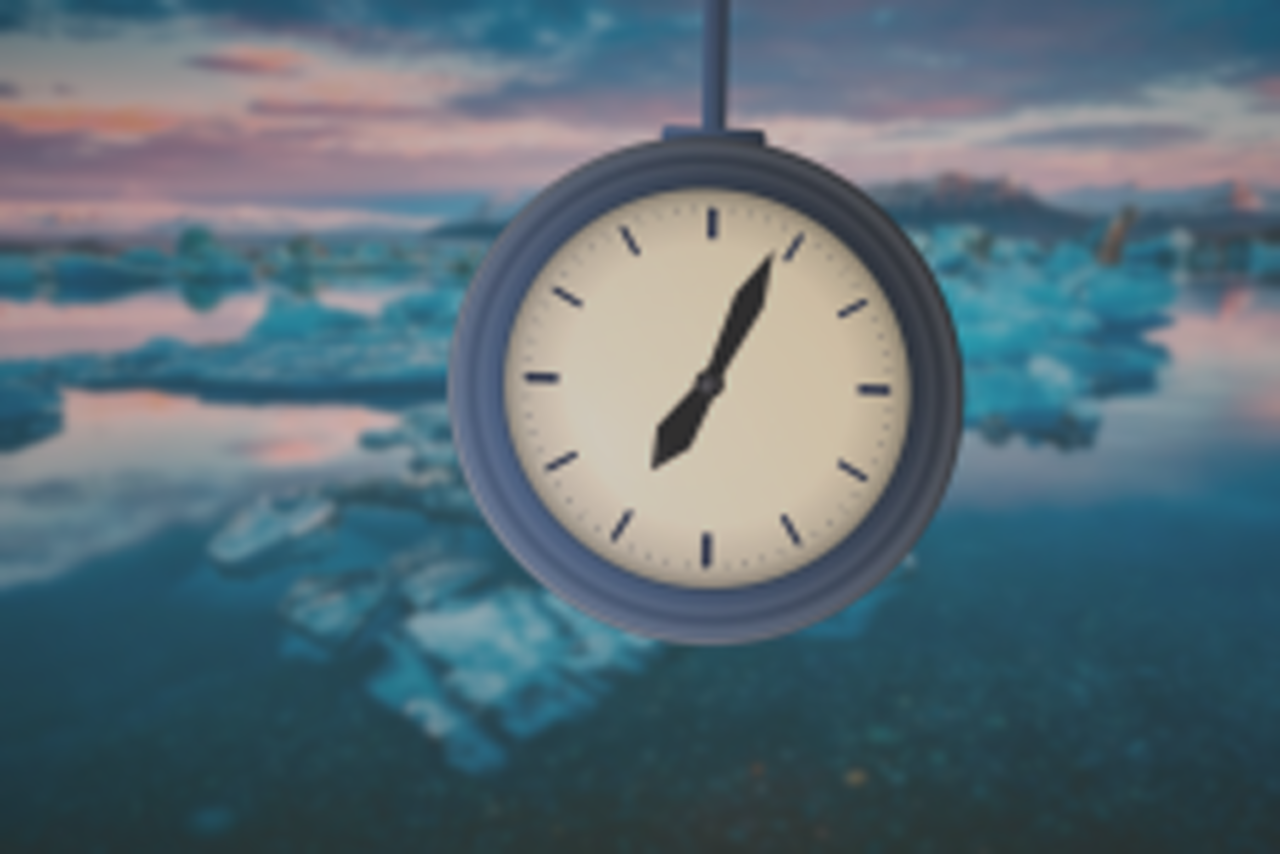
**7:04**
